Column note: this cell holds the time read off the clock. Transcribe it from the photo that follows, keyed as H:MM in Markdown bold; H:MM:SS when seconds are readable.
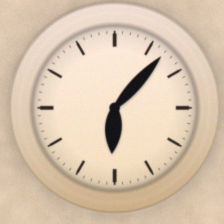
**6:07**
